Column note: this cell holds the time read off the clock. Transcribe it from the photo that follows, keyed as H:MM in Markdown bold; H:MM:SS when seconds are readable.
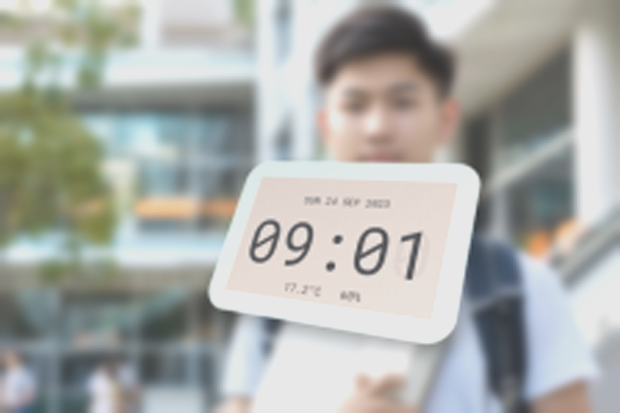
**9:01**
